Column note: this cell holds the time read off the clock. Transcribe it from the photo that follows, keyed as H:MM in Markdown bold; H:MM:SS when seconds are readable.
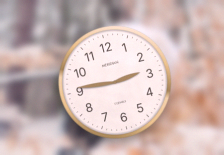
**2:46**
